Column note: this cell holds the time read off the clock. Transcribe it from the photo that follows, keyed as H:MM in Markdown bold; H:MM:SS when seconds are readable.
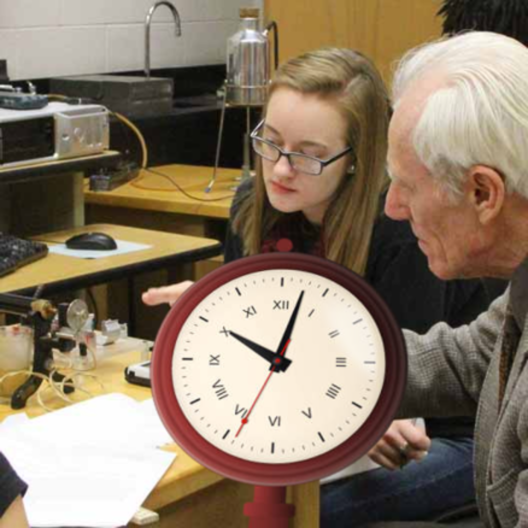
**10:02:34**
